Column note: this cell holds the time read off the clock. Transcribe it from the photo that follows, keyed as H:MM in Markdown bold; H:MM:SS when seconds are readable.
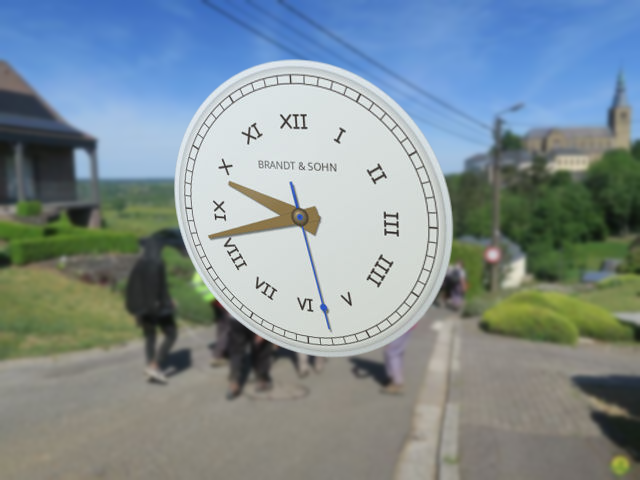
**9:42:28**
